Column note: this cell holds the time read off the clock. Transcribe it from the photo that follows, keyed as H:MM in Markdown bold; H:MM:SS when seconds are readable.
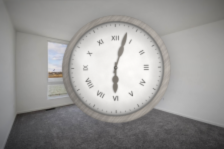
**6:03**
